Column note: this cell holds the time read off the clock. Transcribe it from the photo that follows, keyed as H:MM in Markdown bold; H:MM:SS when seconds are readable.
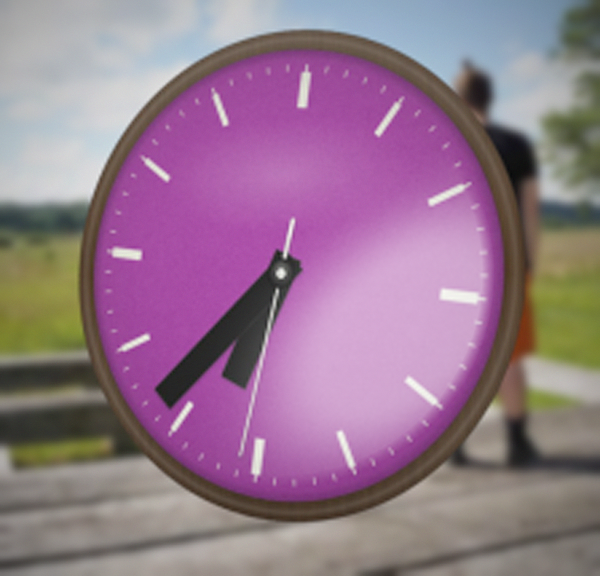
**6:36:31**
